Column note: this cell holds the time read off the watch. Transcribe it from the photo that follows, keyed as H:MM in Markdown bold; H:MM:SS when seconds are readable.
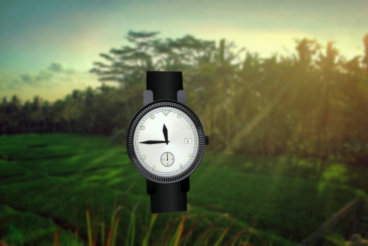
**11:45**
